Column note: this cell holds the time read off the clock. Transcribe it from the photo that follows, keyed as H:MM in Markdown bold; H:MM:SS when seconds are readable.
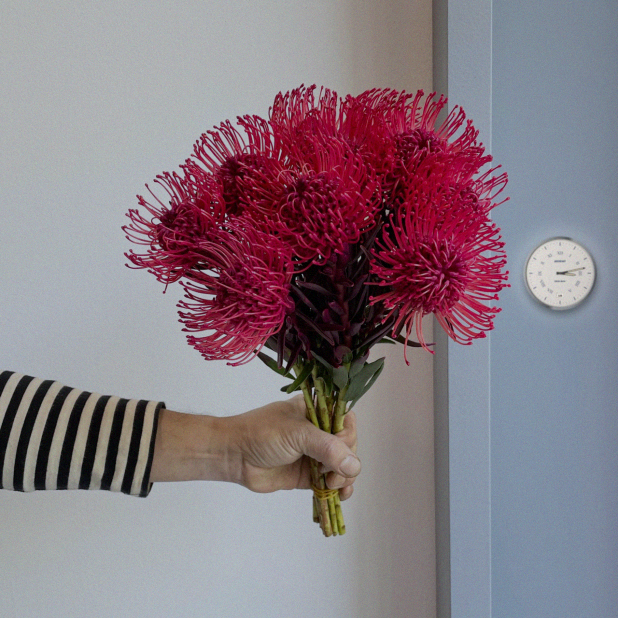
**3:13**
